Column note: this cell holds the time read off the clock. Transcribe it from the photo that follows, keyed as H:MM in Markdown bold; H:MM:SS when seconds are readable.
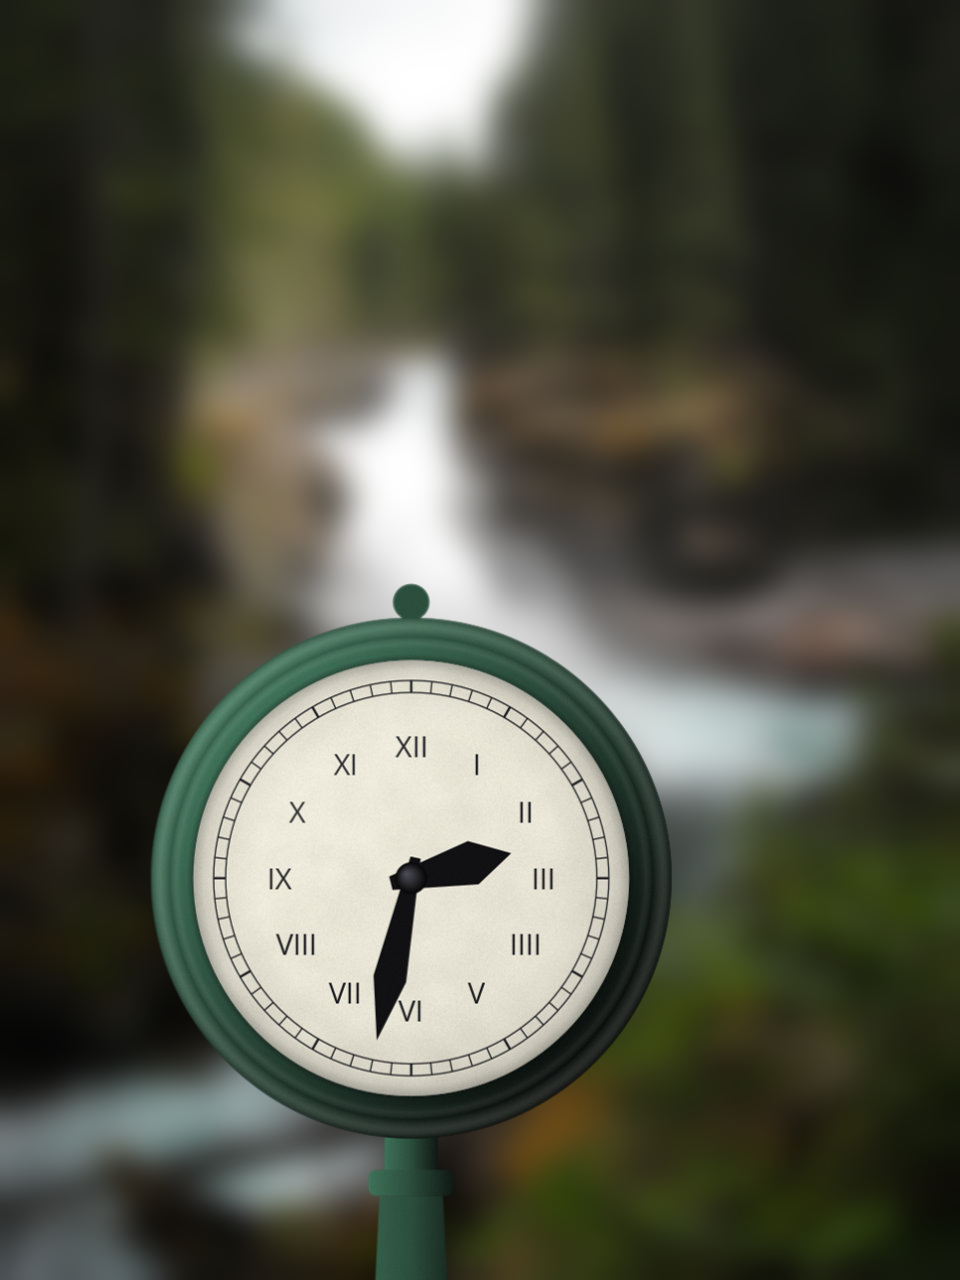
**2:32**
